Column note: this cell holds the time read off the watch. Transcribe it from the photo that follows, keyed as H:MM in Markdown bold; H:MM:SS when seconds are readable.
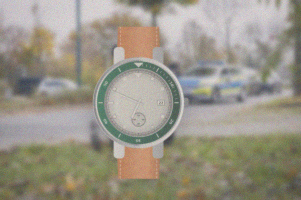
**6:49**
